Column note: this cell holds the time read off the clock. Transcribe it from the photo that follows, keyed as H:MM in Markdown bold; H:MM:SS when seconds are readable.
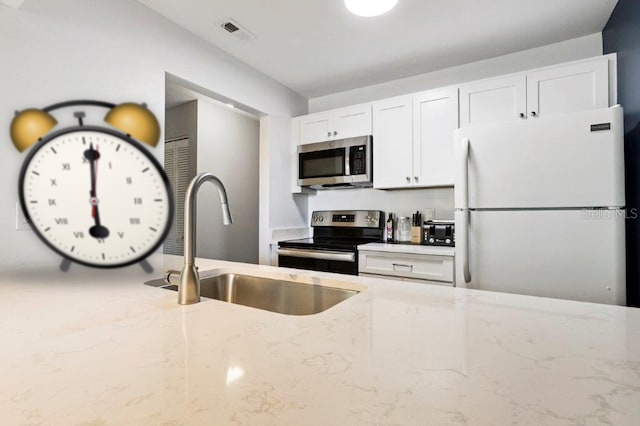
**6:01:02**
